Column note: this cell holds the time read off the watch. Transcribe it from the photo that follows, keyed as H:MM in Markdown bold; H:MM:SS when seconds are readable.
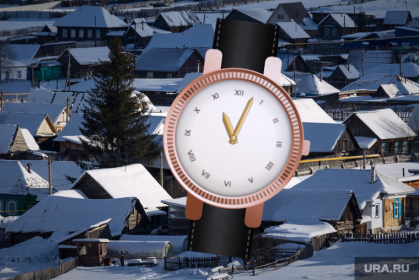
**11:03**
